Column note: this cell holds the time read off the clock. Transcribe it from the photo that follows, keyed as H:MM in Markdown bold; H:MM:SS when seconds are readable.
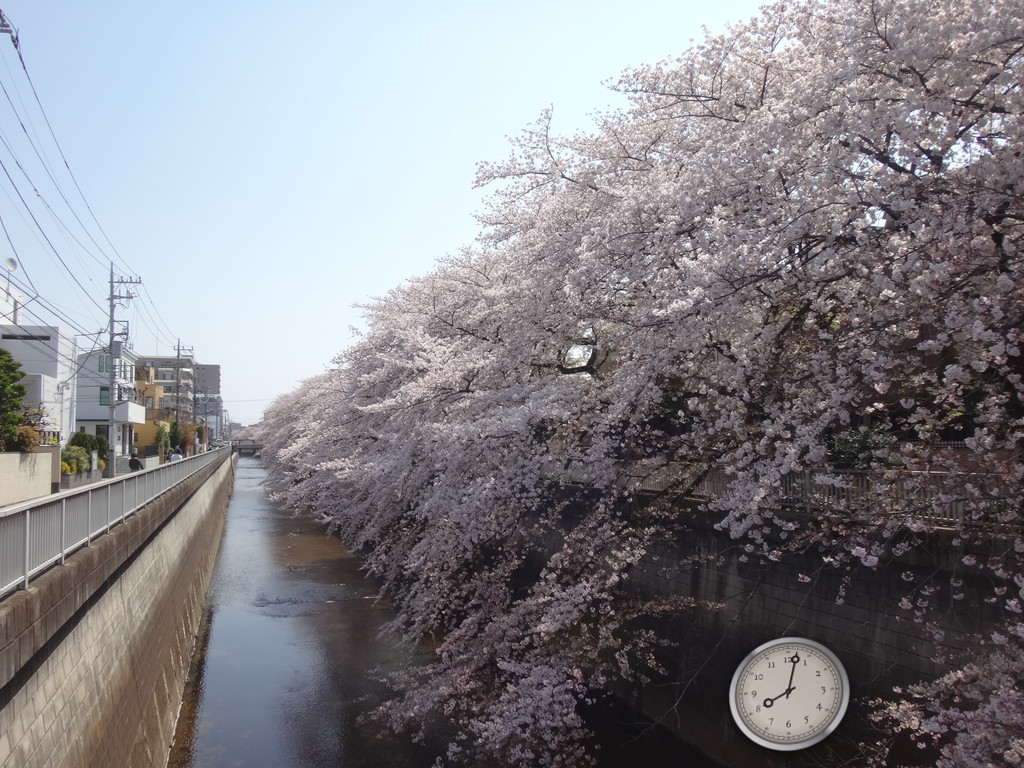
**8:02**
